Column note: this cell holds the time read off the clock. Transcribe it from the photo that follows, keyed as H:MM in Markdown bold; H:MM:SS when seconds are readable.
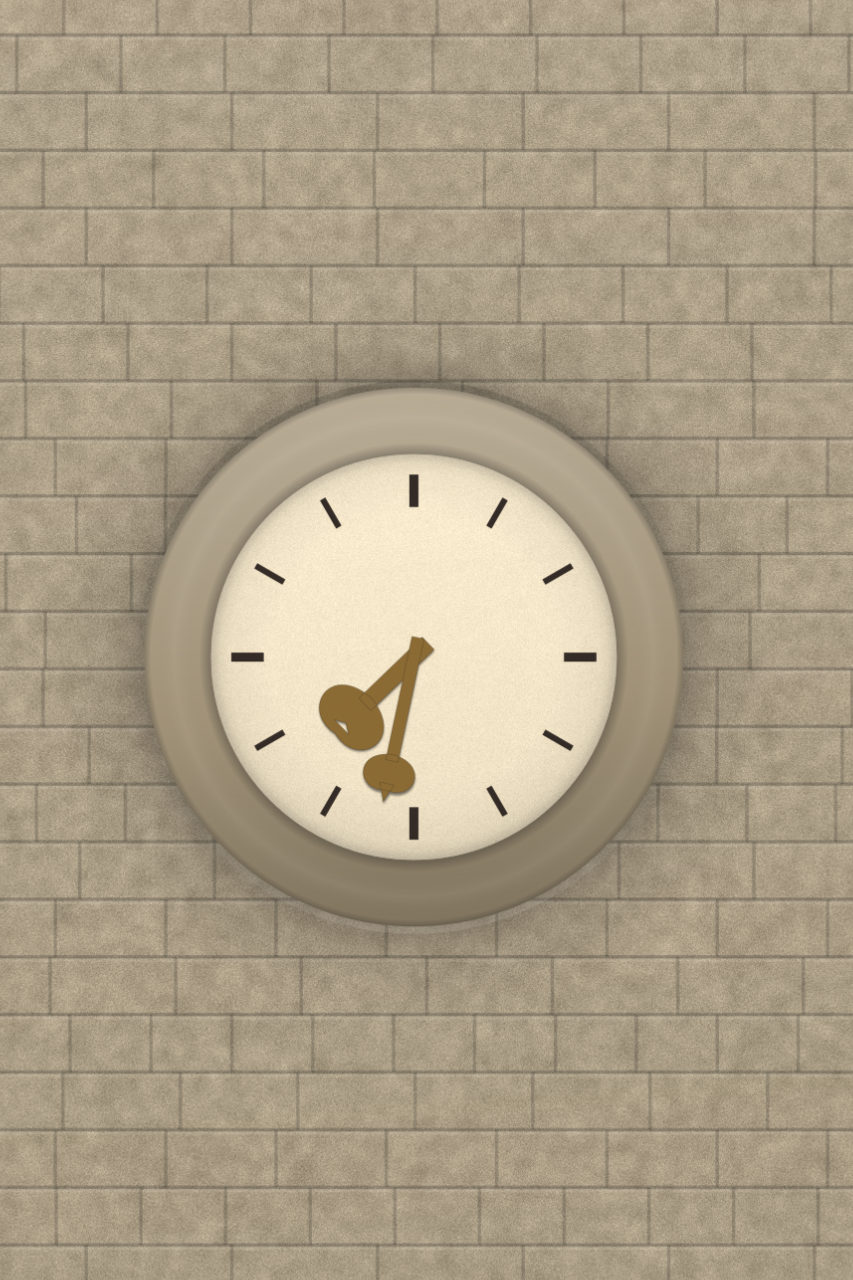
**7:32**
